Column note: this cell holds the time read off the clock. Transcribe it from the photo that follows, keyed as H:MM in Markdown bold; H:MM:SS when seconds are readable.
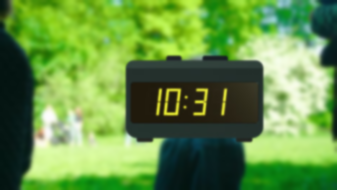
**10:31**
